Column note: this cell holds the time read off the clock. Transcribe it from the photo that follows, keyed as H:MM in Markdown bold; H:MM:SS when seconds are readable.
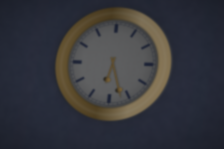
**6:27**
